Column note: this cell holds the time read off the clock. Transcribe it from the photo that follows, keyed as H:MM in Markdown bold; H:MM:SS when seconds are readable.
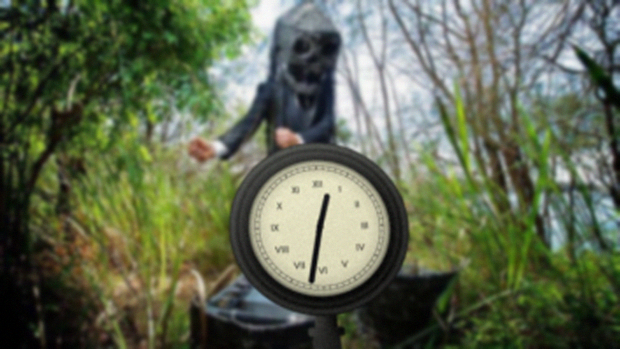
**12:32**
